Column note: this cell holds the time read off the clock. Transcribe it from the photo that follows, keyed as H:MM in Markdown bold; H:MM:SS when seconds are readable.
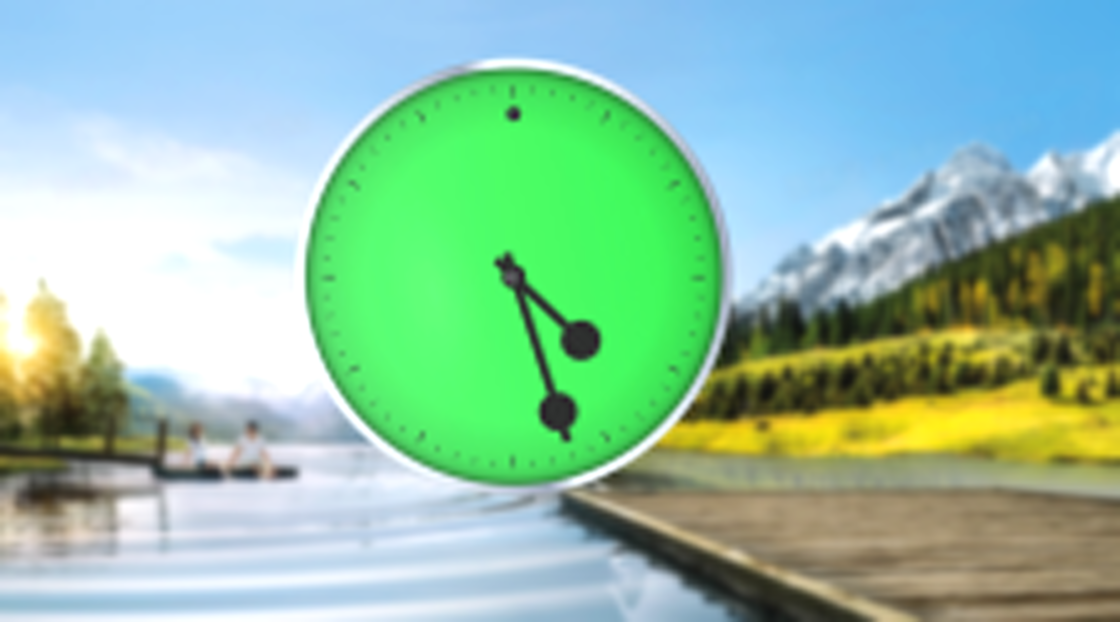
**4:27**
